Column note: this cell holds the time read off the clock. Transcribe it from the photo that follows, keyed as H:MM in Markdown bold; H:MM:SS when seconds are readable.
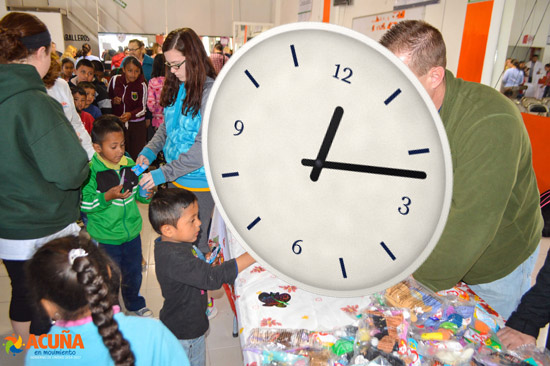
**12:12**
